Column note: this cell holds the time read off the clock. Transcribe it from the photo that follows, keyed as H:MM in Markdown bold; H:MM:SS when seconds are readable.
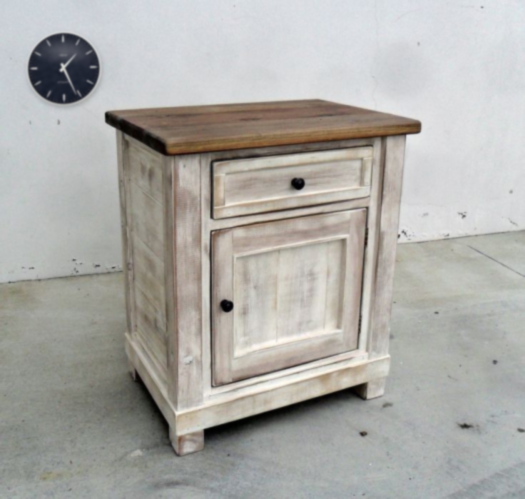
**1:26**
